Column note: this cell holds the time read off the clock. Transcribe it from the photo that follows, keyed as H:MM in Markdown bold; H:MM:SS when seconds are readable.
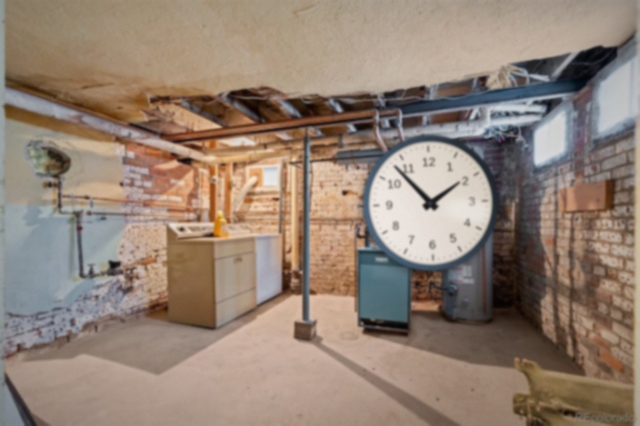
**1:53**
